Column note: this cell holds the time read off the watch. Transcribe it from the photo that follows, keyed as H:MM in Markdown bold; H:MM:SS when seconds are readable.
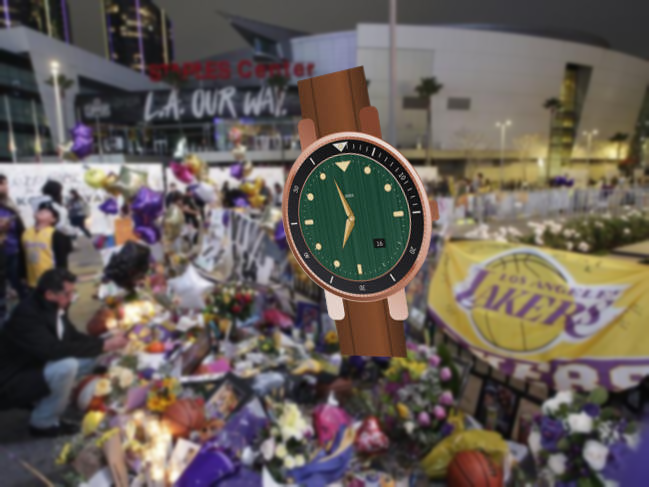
**6:57**
